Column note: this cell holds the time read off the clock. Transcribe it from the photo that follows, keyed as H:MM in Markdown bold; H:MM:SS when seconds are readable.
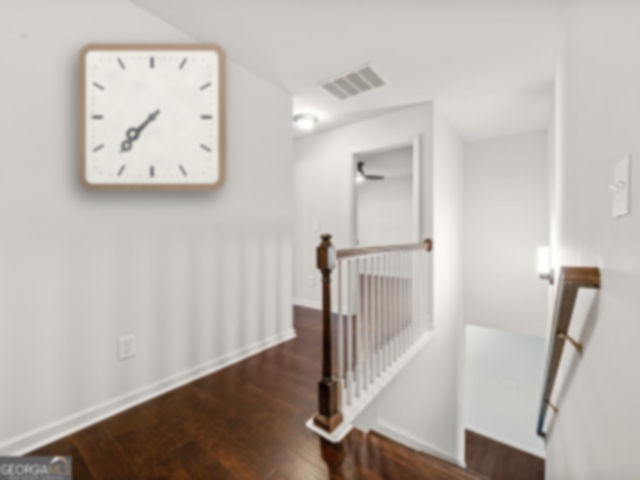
**7:37**
